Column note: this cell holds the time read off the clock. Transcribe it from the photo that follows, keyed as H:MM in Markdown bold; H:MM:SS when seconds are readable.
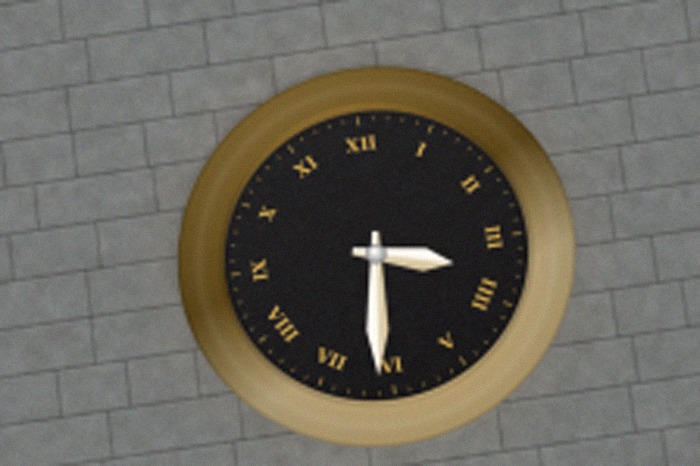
**3:31**
